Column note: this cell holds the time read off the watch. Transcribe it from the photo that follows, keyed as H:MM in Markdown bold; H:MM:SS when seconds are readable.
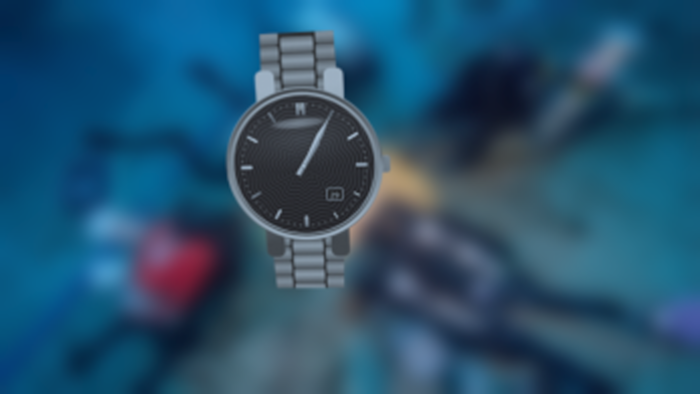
**1:05**
